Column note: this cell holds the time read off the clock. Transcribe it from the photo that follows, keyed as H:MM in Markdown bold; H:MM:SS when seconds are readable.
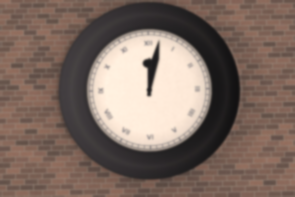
**12:02**
